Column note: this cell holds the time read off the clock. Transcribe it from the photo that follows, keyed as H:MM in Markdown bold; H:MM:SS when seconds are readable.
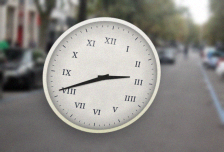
**2:41**
